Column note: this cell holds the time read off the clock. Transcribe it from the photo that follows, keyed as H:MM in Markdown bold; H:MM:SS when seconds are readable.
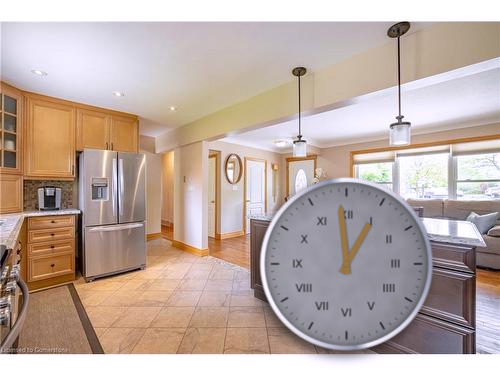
**12:59**
